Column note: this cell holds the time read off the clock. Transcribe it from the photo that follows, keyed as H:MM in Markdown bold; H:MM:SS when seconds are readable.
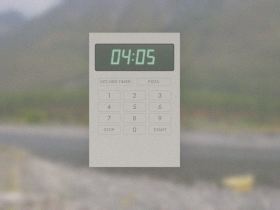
**4:05**
